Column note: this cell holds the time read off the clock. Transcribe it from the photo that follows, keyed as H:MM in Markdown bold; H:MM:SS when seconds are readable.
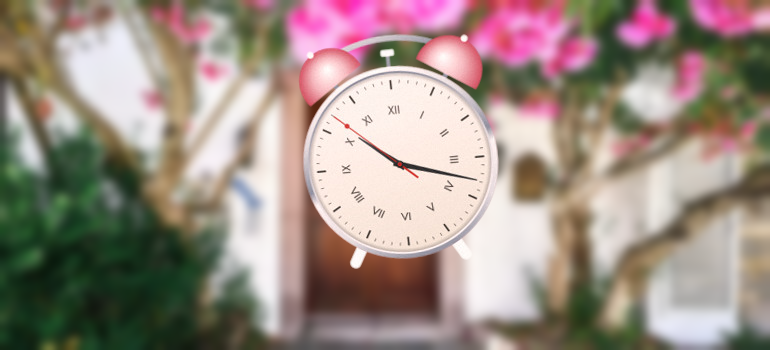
**10:17:52**
